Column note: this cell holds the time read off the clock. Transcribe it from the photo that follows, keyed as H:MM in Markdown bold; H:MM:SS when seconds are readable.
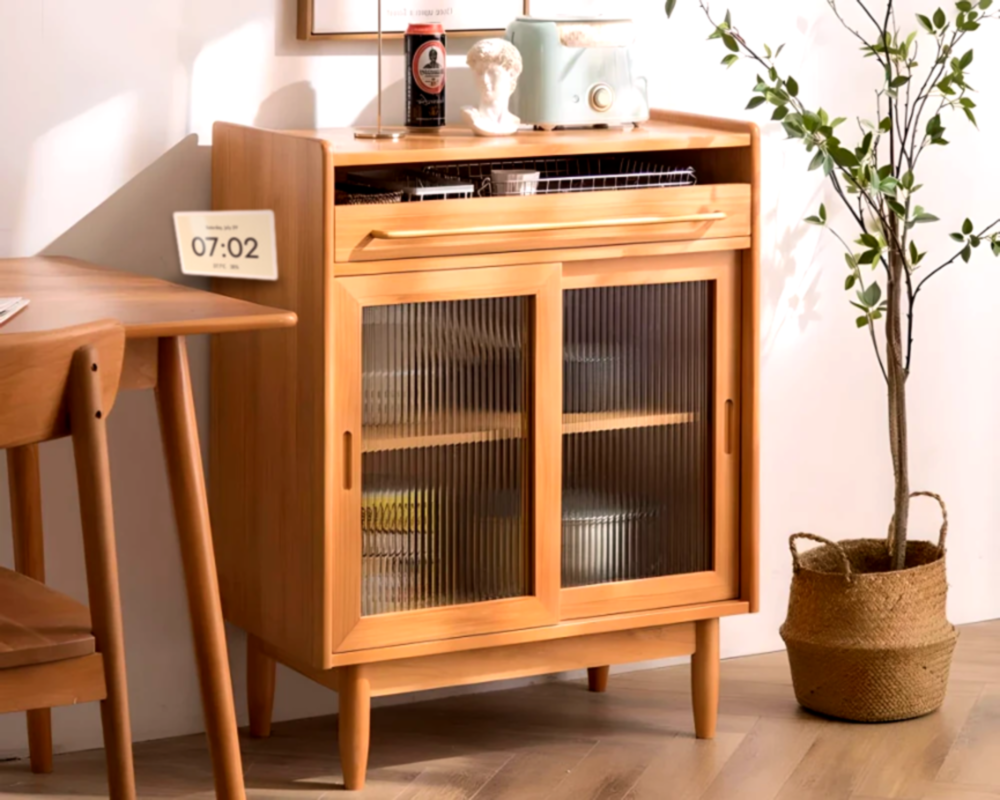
**7:02**
